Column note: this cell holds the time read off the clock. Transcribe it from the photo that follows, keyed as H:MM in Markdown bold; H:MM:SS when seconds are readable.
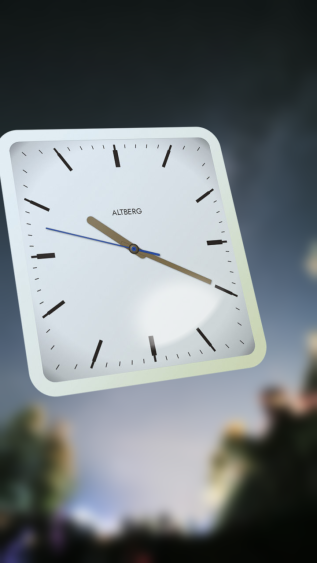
**10:19:48**
